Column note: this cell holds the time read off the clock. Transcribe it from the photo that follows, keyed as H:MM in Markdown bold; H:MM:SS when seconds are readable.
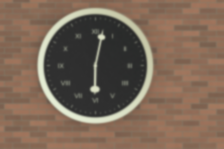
**6:02**
